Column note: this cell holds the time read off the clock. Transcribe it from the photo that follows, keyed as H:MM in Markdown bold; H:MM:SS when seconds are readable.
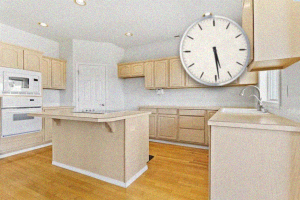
**5:29**
